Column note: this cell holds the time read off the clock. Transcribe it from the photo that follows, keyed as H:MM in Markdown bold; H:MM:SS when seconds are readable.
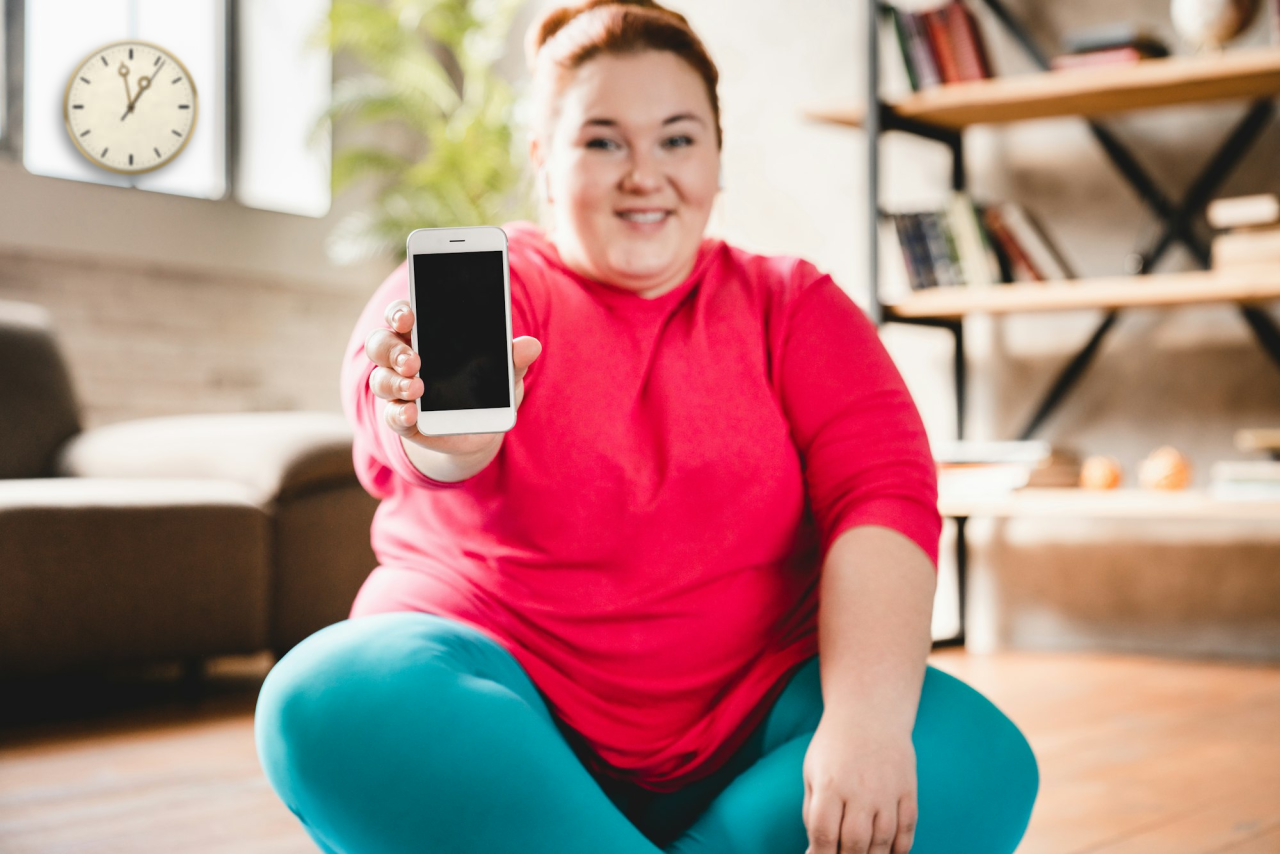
**12:58:06**
